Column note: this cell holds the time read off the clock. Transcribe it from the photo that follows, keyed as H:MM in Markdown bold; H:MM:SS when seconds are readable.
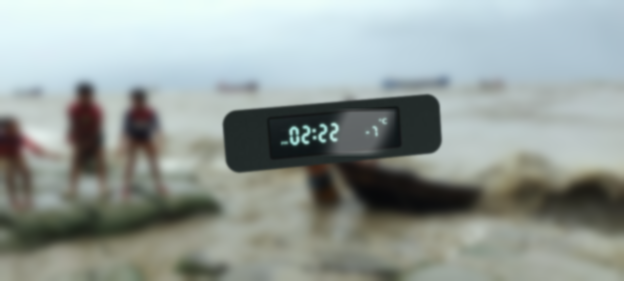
**2:22**
